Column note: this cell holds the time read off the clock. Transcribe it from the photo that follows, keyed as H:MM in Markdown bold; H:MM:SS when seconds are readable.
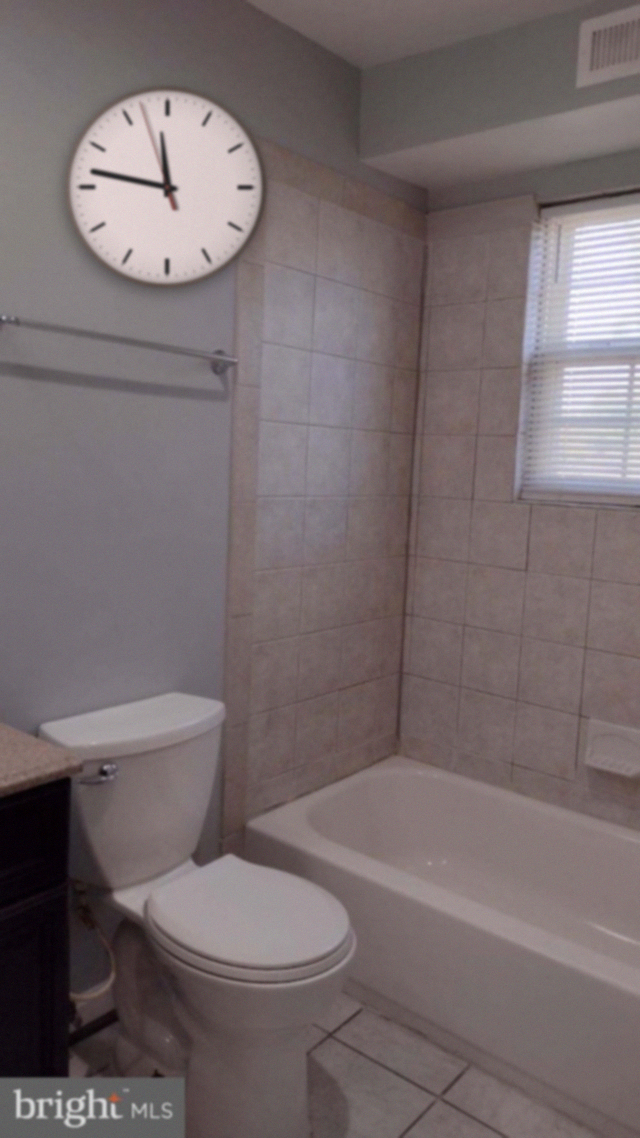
**11:46:57**
